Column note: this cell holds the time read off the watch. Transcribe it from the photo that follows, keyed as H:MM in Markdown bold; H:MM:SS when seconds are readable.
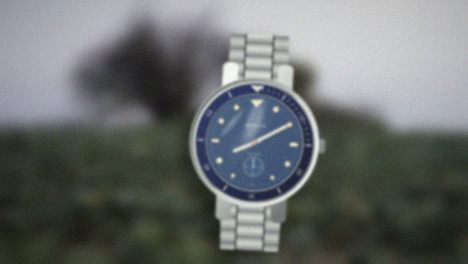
**8:10**
